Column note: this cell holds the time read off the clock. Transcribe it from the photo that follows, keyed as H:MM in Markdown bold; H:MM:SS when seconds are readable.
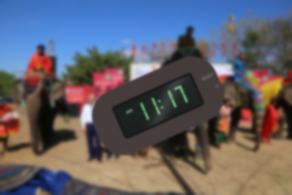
**11:17**
